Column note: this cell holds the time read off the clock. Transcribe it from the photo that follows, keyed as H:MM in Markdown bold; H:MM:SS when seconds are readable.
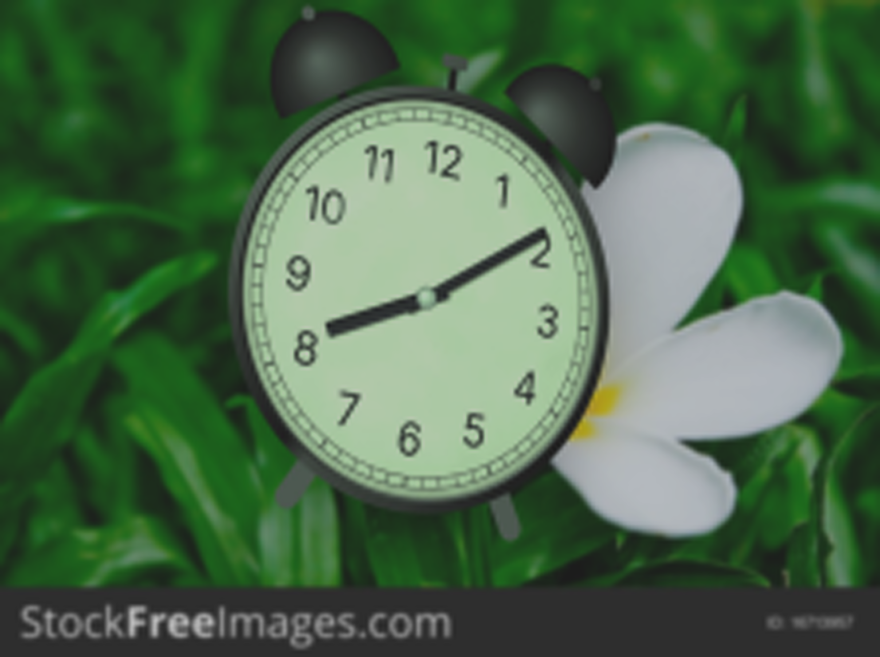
**8:09**
